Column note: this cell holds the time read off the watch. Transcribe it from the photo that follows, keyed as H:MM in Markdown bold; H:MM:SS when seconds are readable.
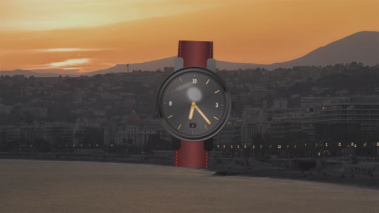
**6:23**
